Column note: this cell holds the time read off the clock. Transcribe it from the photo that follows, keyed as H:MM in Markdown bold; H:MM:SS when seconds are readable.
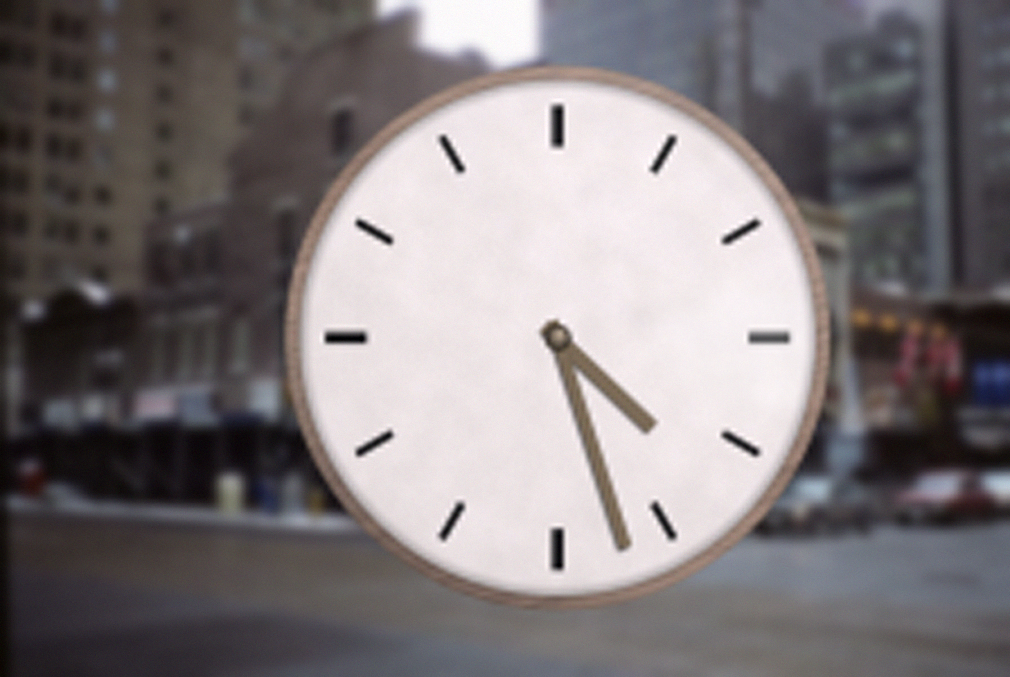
**4:27**
